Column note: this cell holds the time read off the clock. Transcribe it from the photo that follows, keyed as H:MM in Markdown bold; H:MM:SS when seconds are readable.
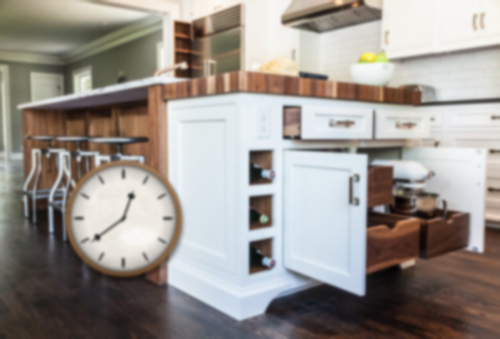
**12:39**
